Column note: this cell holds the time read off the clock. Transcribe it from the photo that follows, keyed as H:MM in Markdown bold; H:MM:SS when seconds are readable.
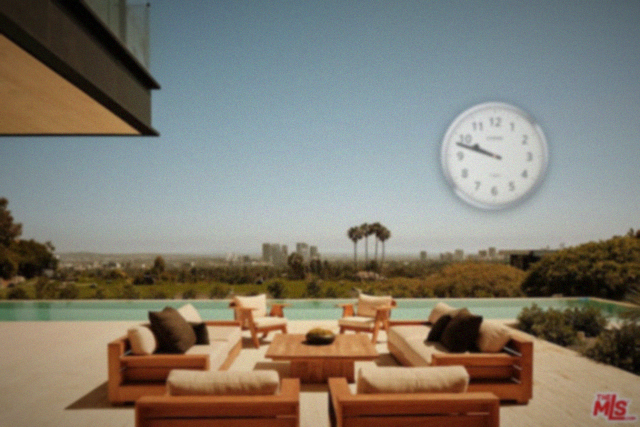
**9:48**
